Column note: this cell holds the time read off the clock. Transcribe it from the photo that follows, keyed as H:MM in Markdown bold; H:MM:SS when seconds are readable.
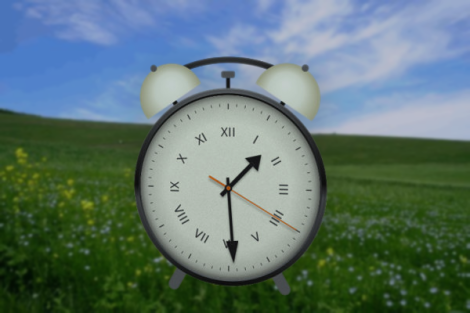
**1:29:20**
